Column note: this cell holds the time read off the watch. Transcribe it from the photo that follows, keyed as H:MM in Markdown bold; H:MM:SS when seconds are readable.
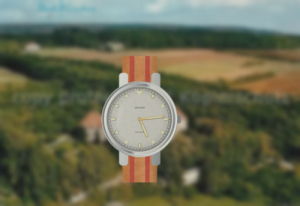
**5:14**
